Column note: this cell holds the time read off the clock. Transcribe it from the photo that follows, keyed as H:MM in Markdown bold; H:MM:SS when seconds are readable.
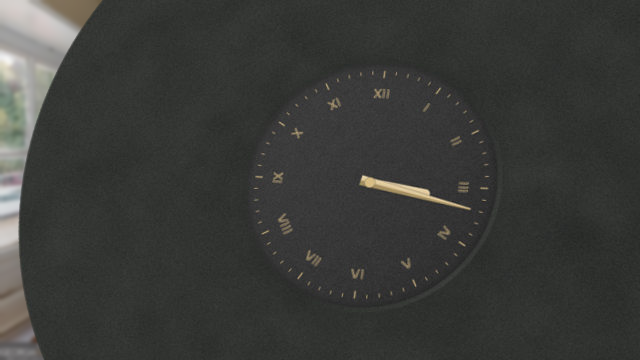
**3:17**
